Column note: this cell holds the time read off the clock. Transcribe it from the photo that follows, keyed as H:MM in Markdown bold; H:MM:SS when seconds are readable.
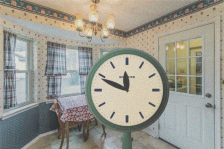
**11:49**
